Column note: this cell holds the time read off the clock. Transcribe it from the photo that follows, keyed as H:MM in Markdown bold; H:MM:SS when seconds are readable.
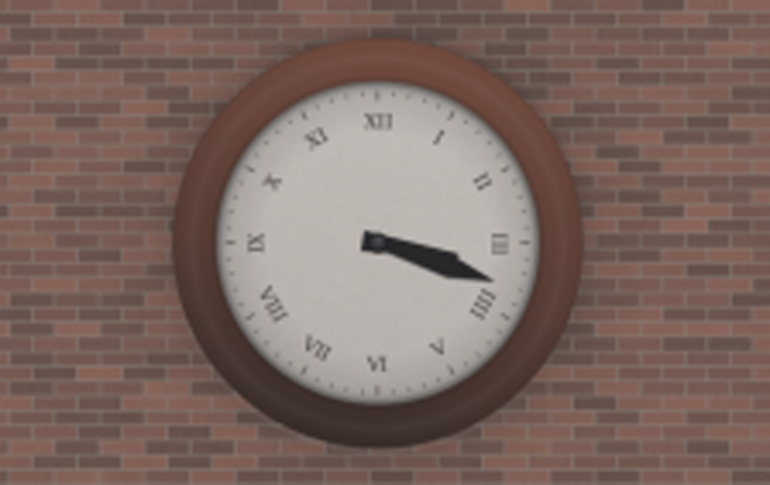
**3:18**
